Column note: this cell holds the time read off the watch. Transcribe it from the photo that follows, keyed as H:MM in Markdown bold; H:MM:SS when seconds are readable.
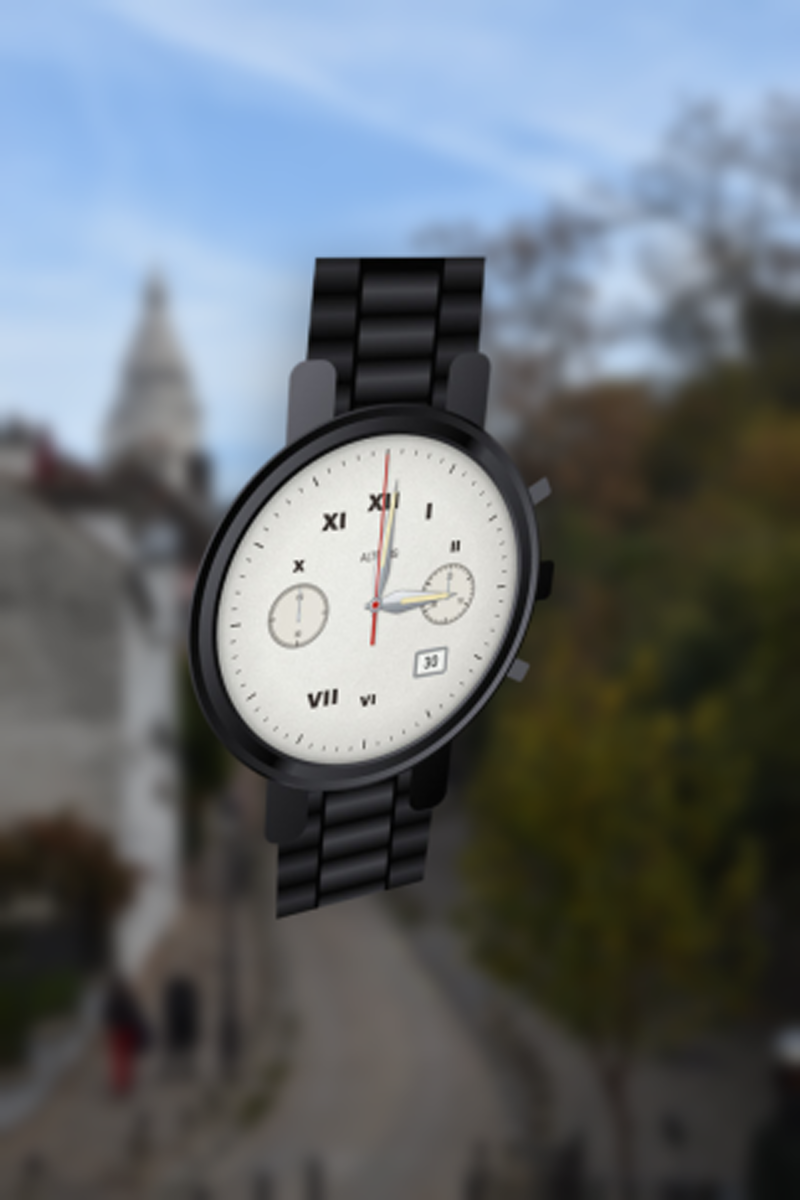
**3:01**
